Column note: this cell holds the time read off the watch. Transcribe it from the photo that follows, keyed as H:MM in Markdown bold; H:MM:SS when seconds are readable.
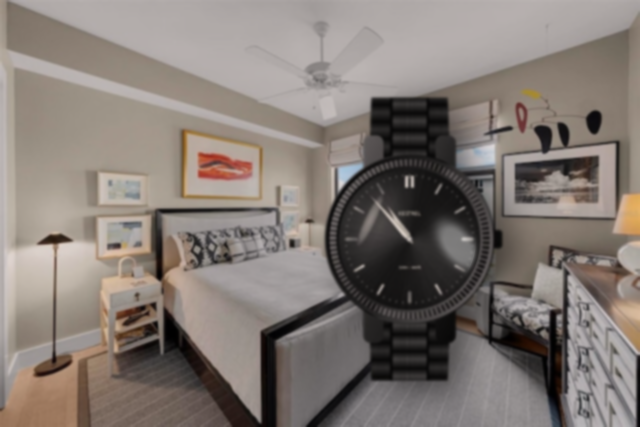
**10:53**
